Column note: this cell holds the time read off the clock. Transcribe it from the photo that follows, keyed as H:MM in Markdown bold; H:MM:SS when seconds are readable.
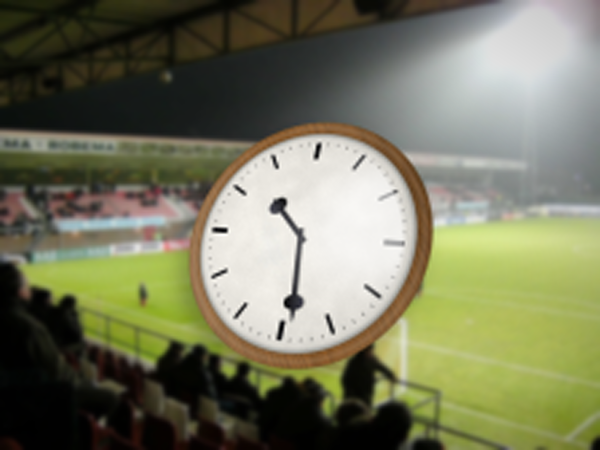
**10:29**
